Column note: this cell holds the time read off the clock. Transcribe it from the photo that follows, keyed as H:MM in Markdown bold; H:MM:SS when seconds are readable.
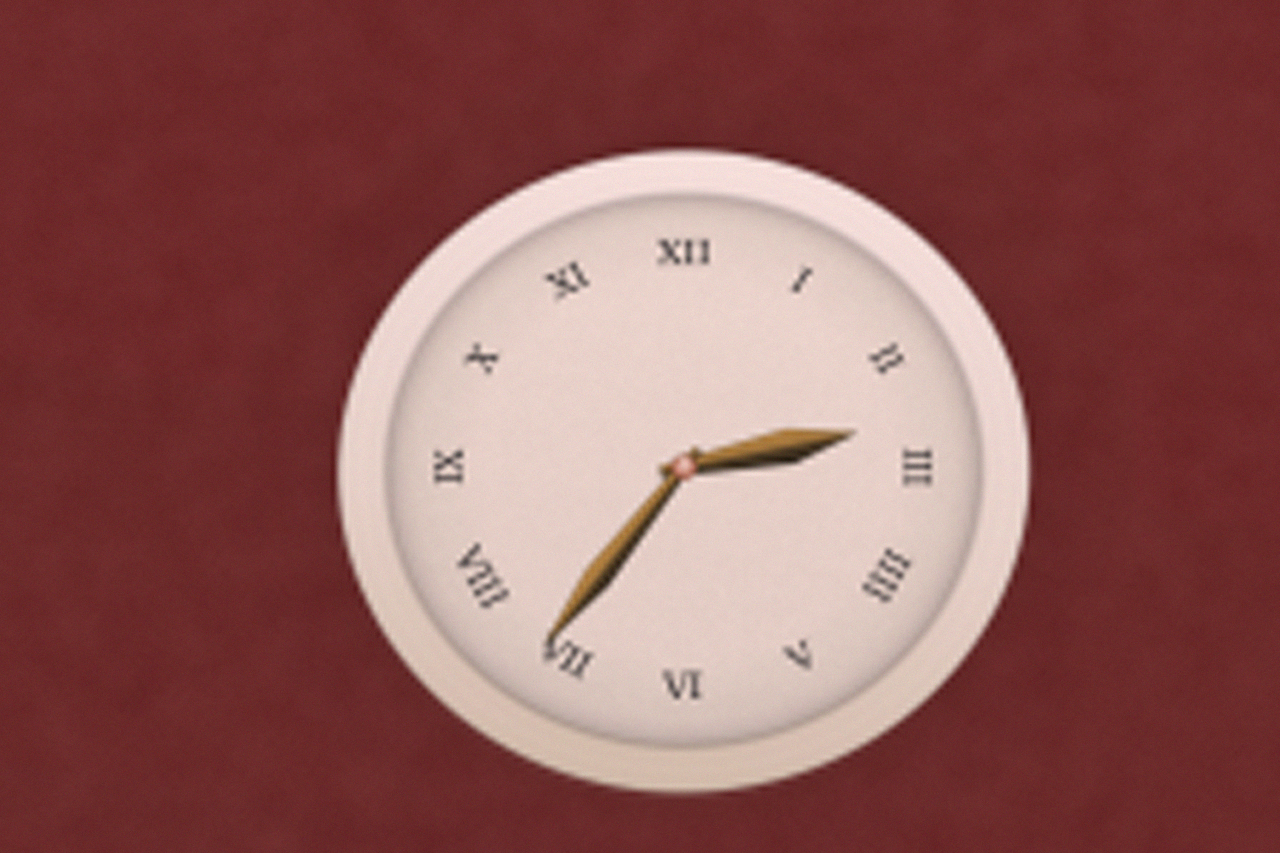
**2:36**
